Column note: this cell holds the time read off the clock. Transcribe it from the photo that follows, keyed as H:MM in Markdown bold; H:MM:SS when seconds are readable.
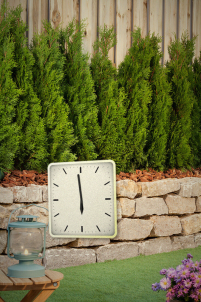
**5:59**
